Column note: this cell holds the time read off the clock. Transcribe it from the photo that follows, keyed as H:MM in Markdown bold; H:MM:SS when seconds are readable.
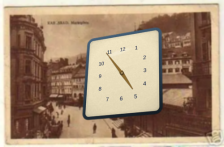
**4:54**
